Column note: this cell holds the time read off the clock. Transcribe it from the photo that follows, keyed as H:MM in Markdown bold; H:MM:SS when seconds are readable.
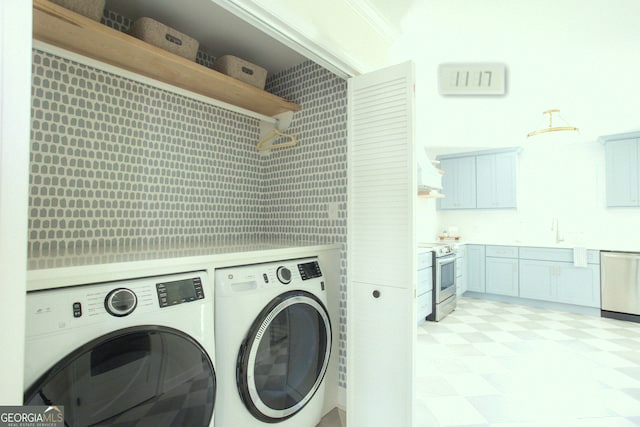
**11:17**
